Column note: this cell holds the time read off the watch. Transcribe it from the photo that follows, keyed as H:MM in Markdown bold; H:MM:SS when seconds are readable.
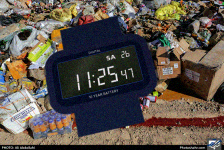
**11:25:47**
